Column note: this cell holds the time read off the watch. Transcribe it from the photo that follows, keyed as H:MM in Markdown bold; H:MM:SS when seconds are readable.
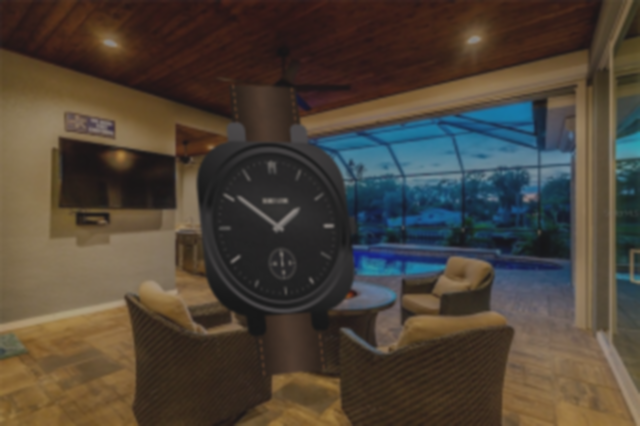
**1:51**
